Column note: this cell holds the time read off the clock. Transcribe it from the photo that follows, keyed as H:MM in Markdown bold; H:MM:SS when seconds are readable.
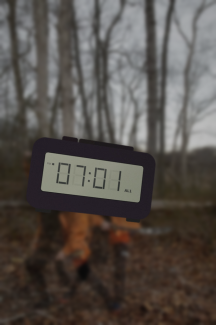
**7:01**
